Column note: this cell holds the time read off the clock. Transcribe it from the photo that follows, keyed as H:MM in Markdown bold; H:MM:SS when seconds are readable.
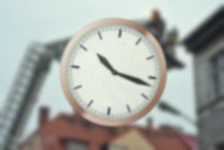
**10:17**
